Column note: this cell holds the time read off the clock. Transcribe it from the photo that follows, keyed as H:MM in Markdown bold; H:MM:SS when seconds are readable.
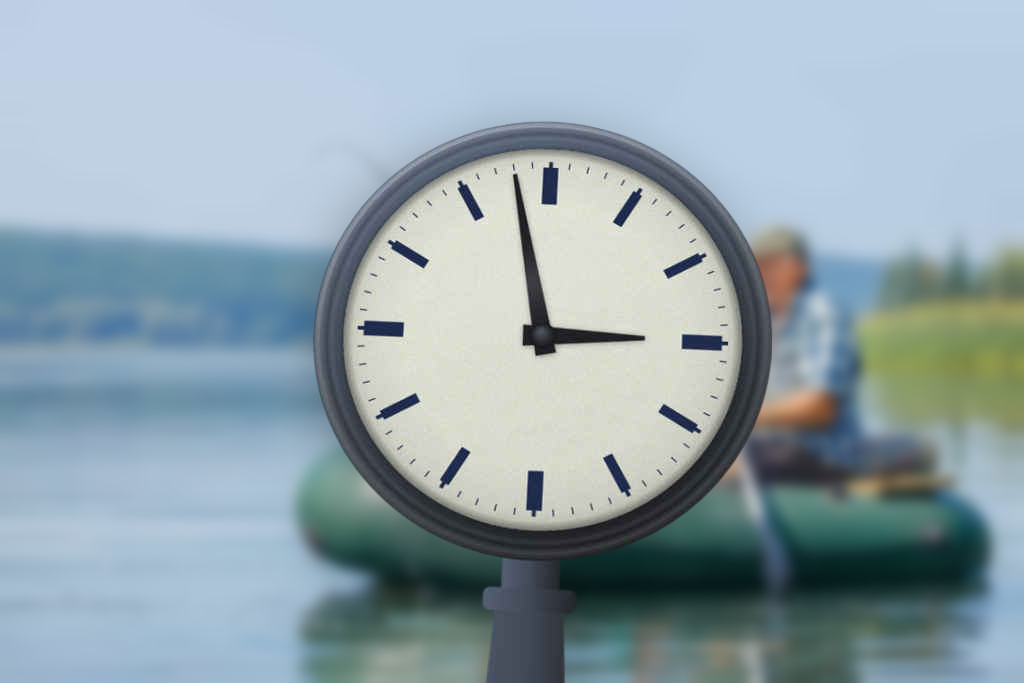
**2:58**
